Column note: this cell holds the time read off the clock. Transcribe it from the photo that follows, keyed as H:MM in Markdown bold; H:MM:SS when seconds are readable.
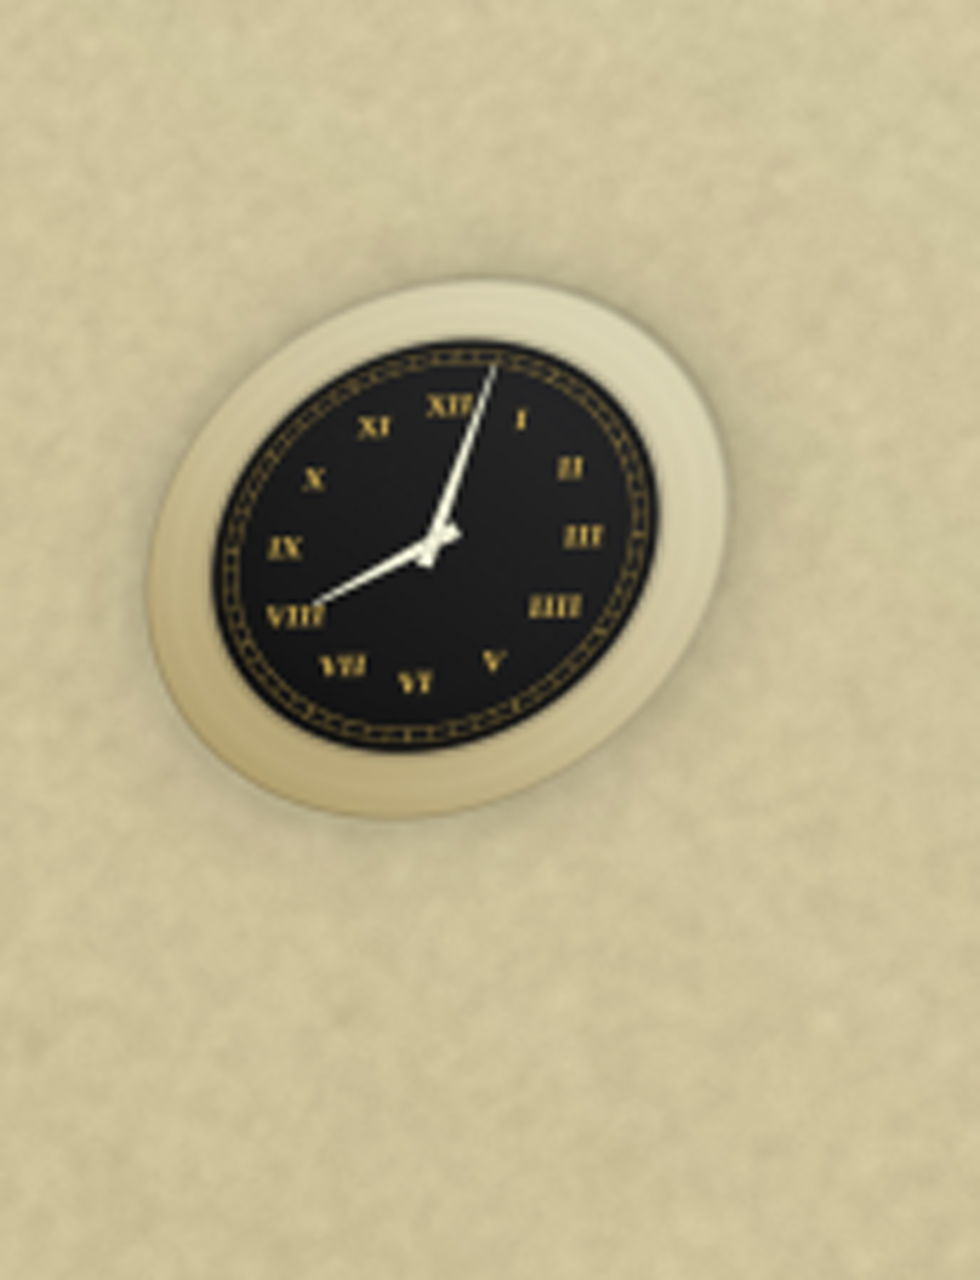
**8:02**
